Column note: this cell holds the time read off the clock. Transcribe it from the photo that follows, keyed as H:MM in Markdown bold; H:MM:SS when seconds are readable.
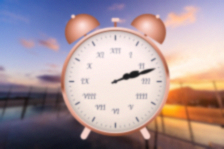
**2:12**
